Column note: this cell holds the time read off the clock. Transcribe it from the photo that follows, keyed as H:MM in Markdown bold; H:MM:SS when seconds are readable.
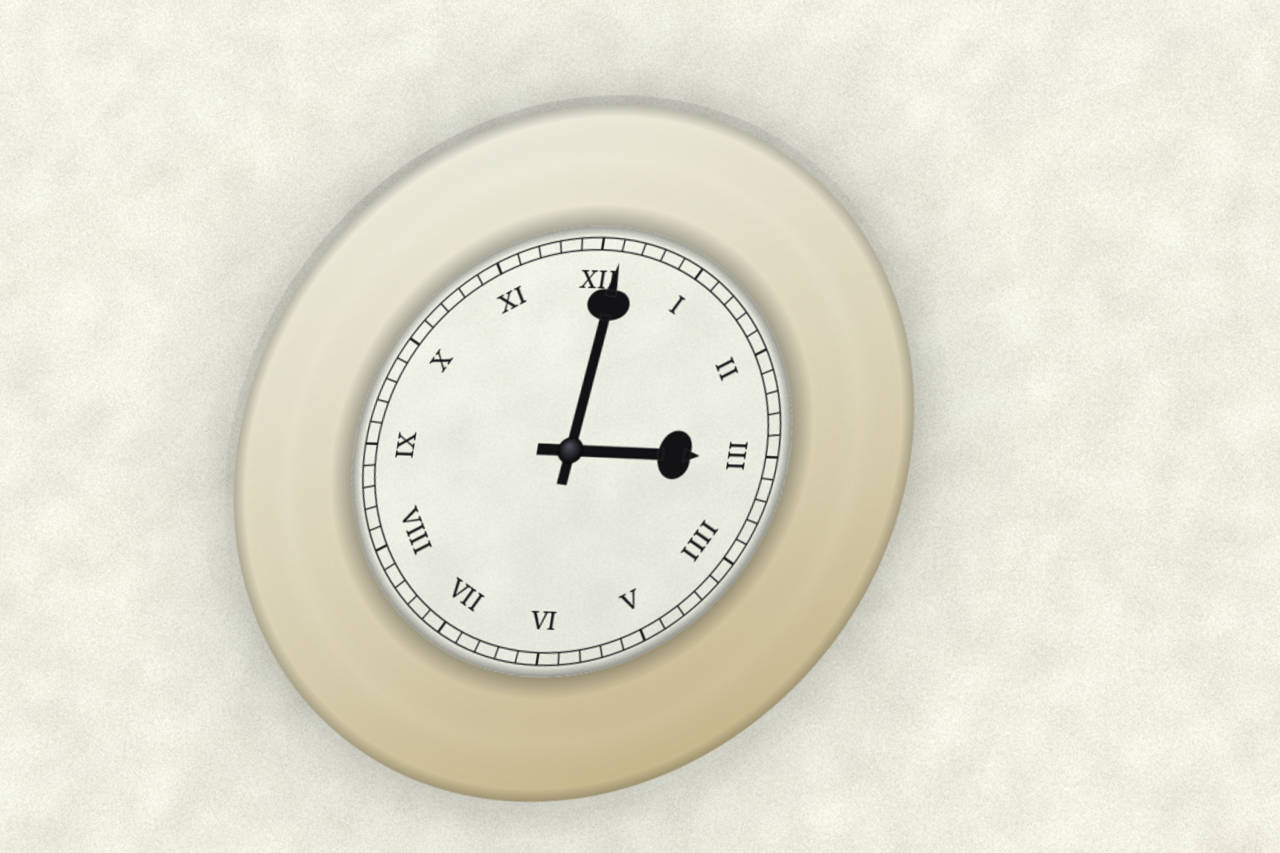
**3:01**
